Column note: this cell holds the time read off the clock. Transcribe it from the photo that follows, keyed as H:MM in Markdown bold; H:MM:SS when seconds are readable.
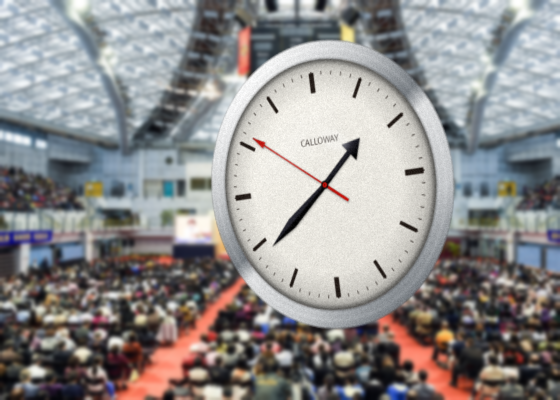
**1:38:51**
